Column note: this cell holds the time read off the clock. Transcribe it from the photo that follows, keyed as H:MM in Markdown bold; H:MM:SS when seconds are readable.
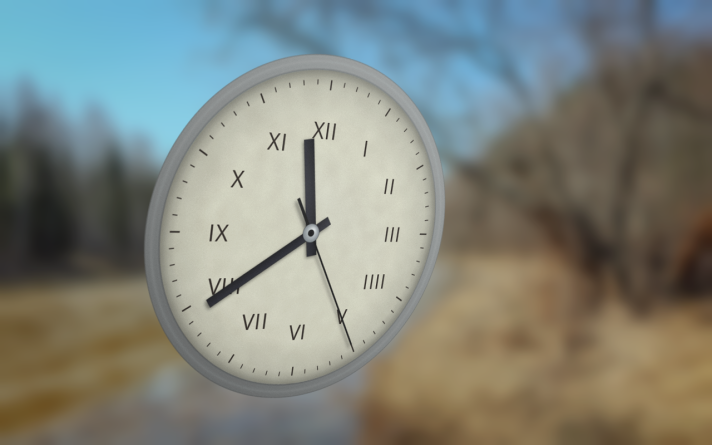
**11:39:25**
